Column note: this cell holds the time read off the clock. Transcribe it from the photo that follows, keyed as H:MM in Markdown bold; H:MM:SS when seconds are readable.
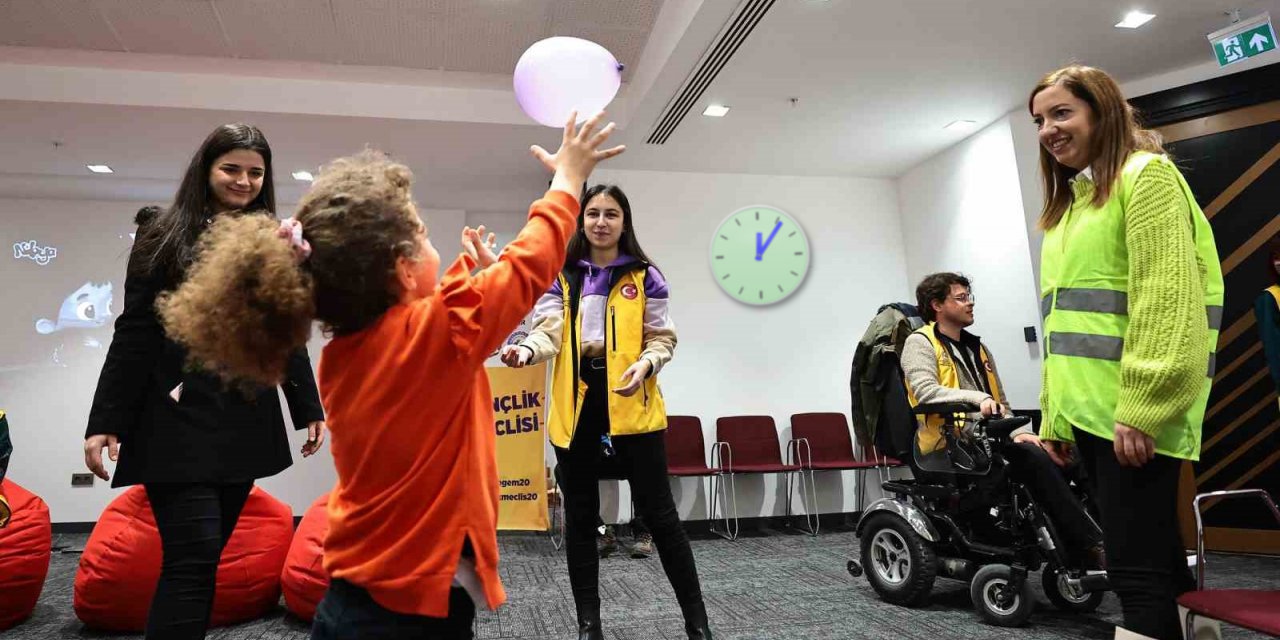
**12:06**
